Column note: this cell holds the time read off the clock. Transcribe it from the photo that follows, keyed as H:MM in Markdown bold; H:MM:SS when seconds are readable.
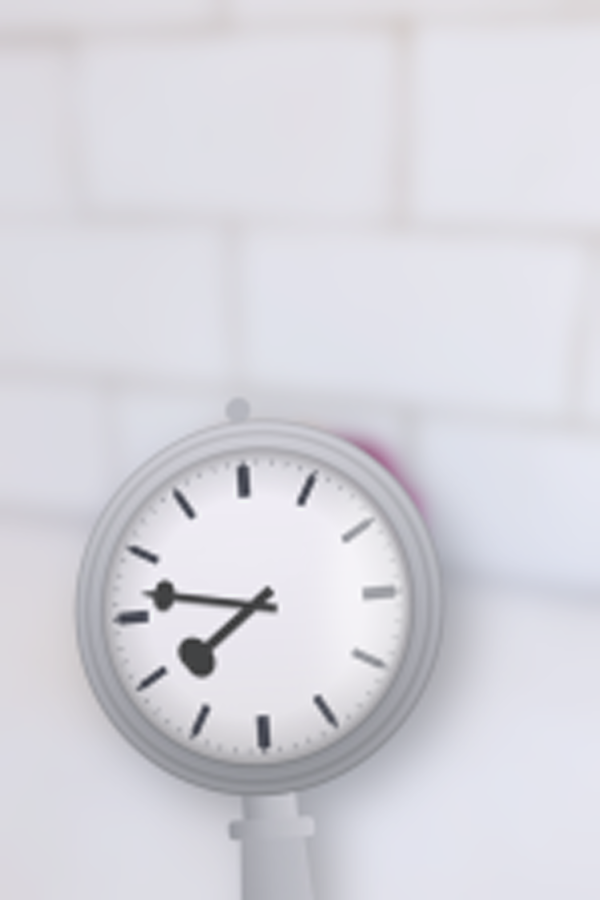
**7:47**
